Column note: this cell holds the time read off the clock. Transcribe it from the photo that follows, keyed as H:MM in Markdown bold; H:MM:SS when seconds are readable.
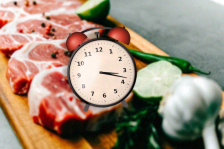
**3:18**
